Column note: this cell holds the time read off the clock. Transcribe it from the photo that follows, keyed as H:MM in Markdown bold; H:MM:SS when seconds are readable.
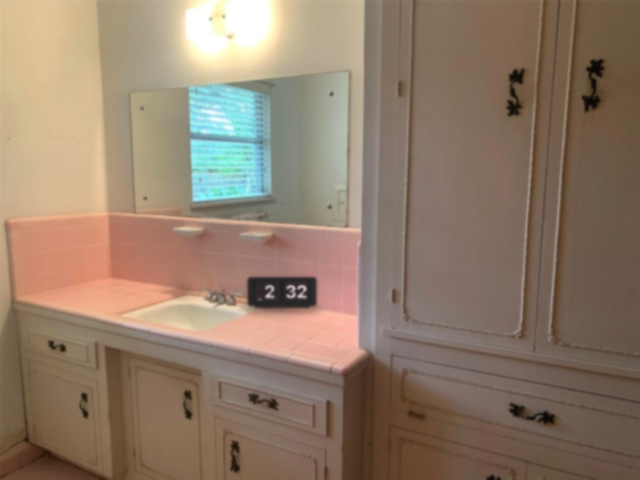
**2:32**
